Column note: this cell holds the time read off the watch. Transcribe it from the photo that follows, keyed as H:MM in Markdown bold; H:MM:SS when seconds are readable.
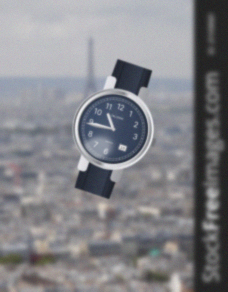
**10:44**
